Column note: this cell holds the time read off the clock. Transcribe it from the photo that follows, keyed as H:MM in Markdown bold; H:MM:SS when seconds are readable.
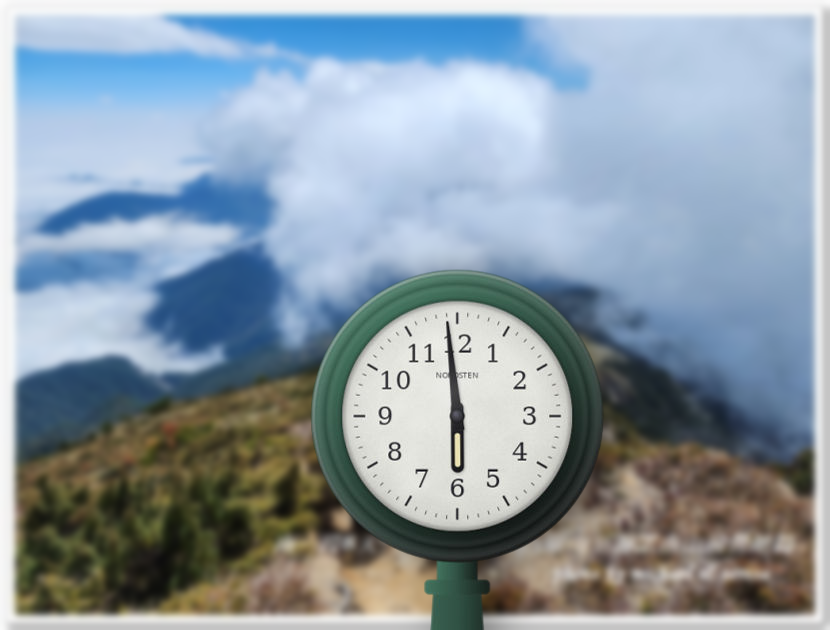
**5:59**
